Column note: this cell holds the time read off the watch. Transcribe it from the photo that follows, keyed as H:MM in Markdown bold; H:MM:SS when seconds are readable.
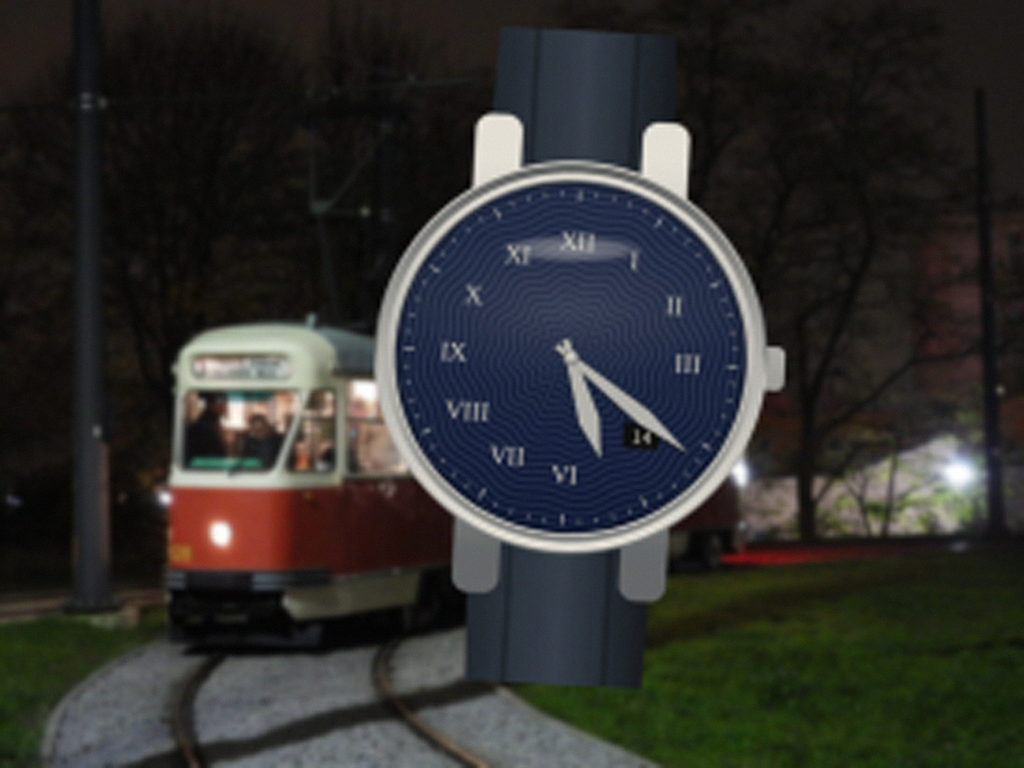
**5:21**
